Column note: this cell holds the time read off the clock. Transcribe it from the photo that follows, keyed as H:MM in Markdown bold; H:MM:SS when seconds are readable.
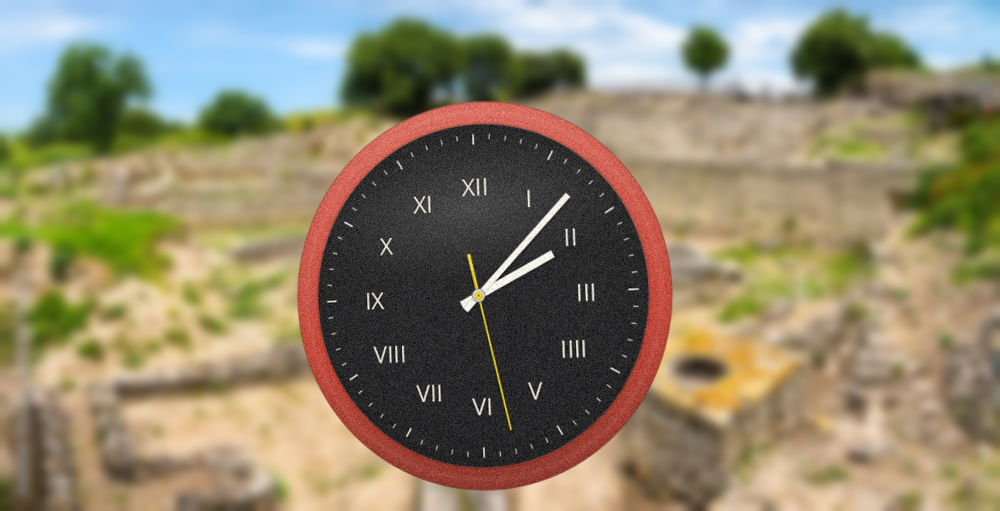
**2:07:28**
